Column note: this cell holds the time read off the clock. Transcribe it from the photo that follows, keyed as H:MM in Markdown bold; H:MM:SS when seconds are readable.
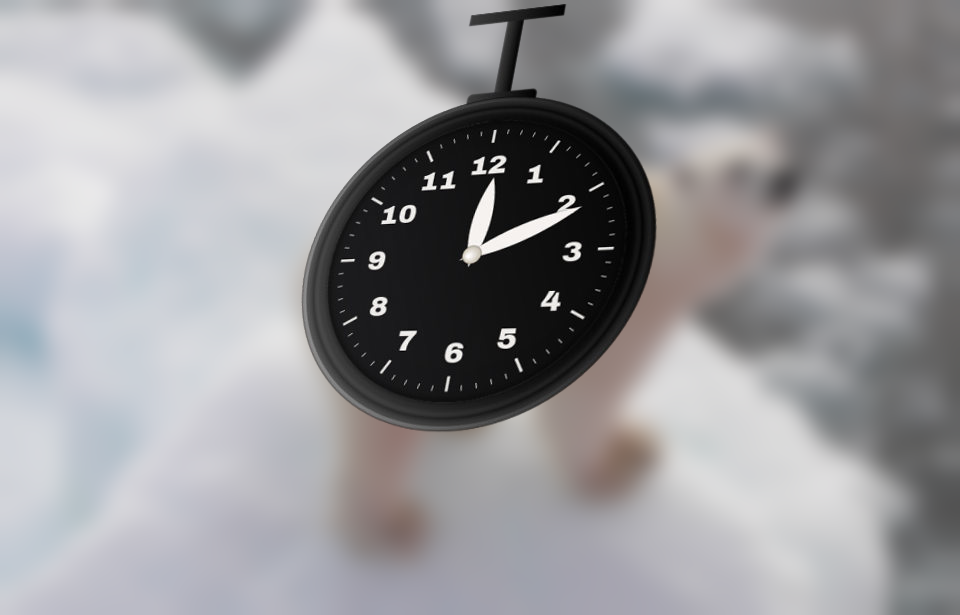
**12:11**
